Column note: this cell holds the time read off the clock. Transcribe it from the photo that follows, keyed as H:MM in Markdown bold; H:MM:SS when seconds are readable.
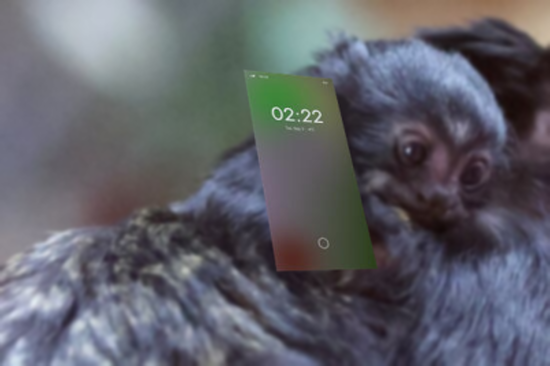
**2:22**
